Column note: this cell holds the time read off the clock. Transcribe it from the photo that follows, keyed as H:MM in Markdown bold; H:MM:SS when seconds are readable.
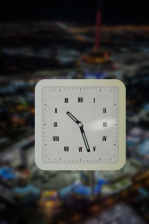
**10:27**
